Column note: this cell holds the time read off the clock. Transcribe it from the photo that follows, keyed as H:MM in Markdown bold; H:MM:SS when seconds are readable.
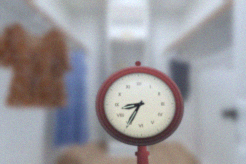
**8:35**
